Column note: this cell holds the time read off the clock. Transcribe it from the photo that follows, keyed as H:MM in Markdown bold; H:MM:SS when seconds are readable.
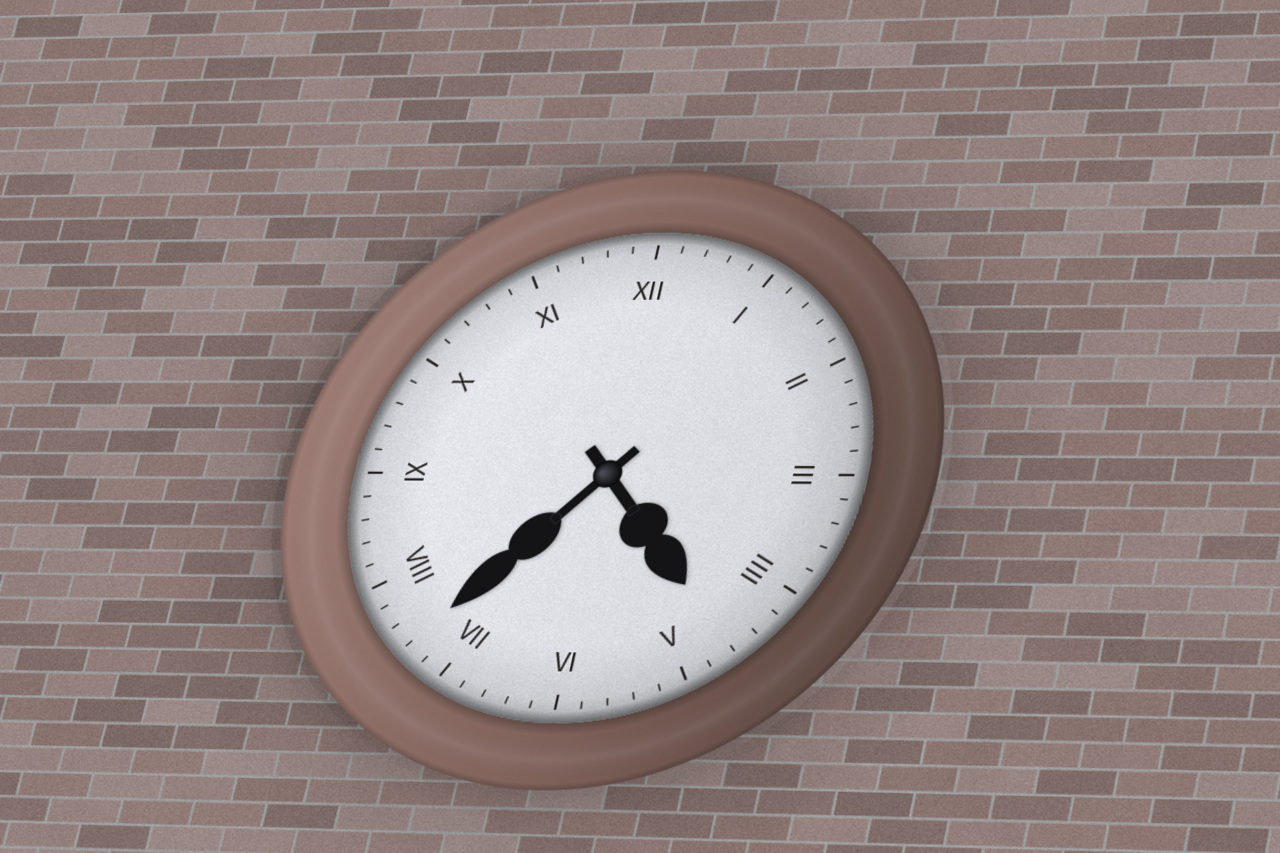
**4:37**
